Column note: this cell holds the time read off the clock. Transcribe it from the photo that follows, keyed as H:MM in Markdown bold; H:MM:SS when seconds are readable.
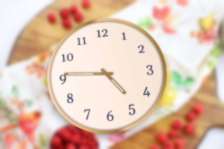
**4:46**
